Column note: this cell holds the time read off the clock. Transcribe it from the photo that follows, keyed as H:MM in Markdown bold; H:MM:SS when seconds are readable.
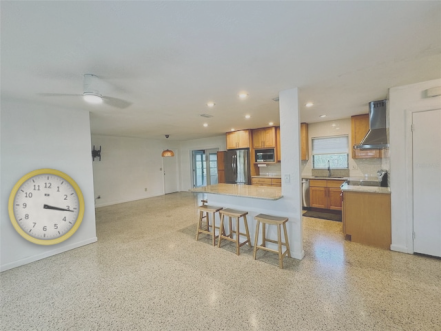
**3:16**
